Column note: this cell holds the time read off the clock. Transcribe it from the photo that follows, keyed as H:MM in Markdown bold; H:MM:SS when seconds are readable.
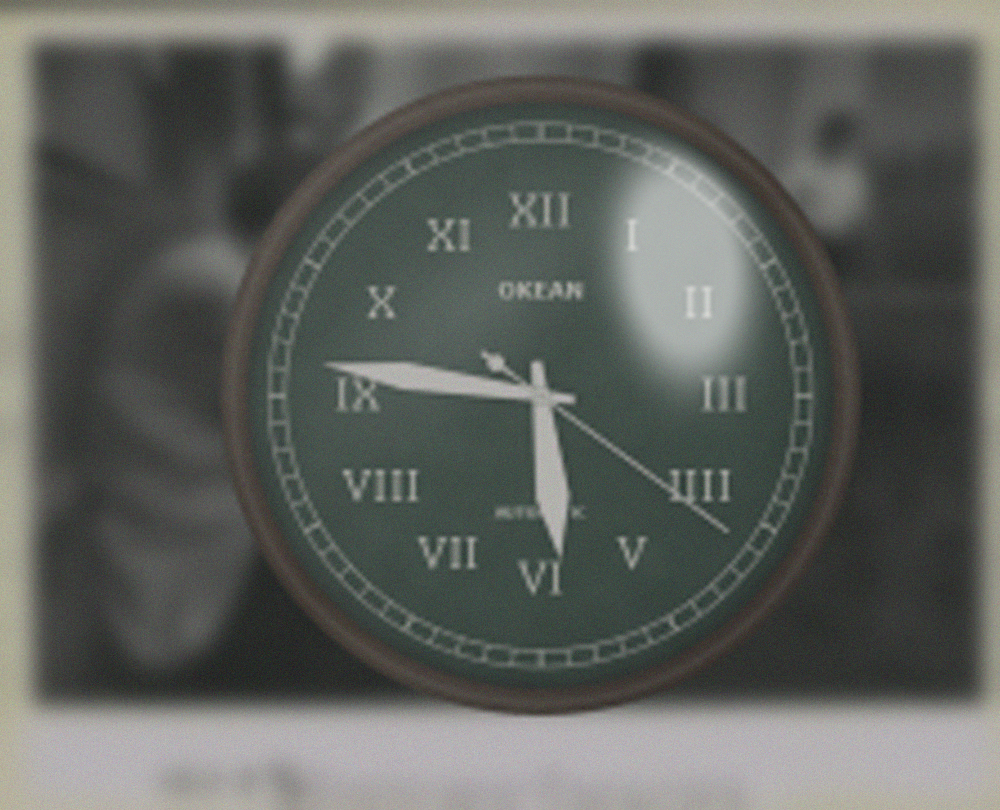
**5:46:21**
